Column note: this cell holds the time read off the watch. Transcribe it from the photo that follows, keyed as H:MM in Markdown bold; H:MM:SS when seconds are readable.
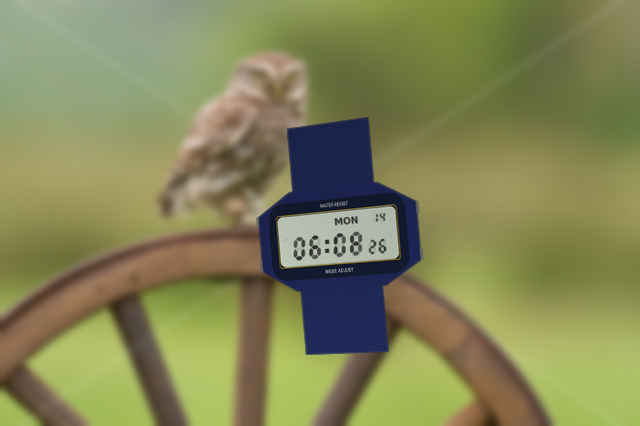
**6:08:26**
